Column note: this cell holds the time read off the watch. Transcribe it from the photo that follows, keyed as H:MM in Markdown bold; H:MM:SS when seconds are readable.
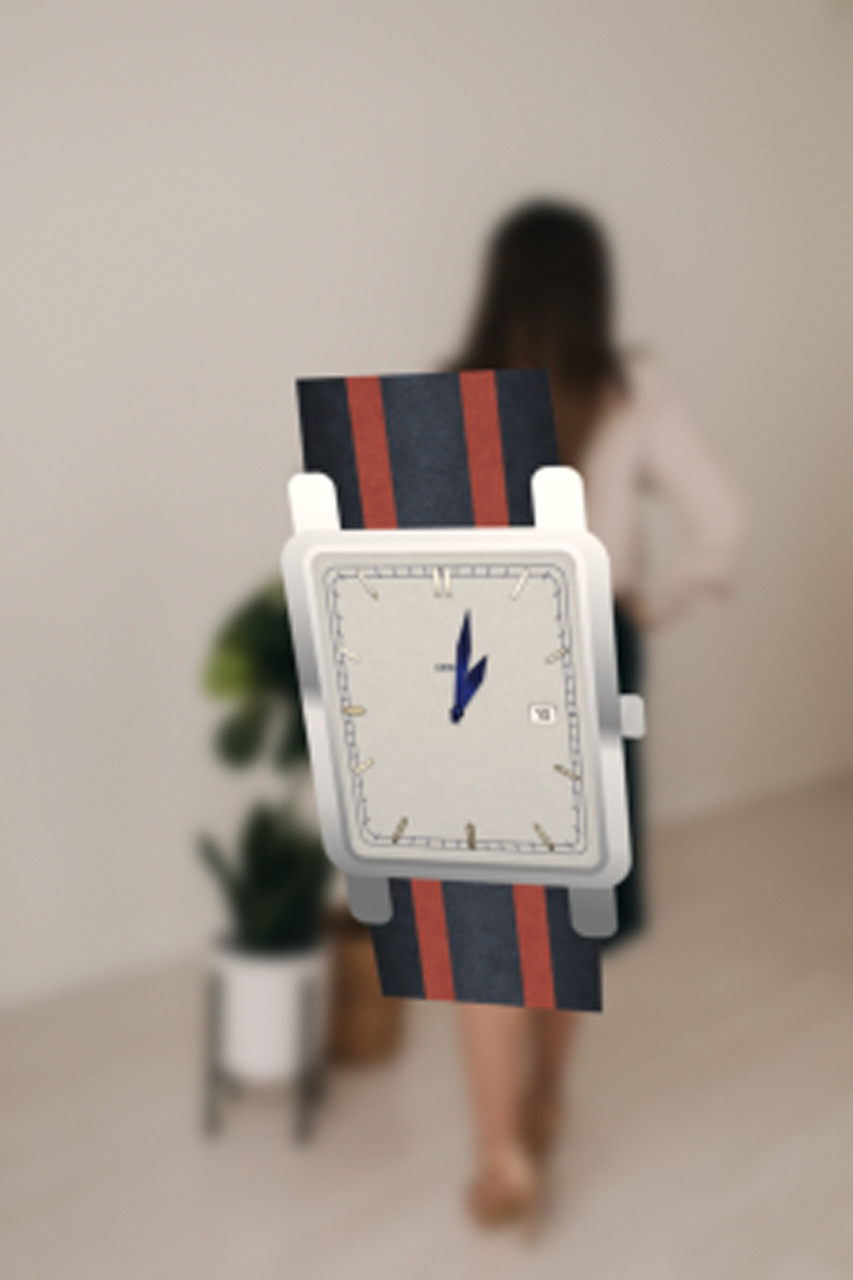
**1:02**
